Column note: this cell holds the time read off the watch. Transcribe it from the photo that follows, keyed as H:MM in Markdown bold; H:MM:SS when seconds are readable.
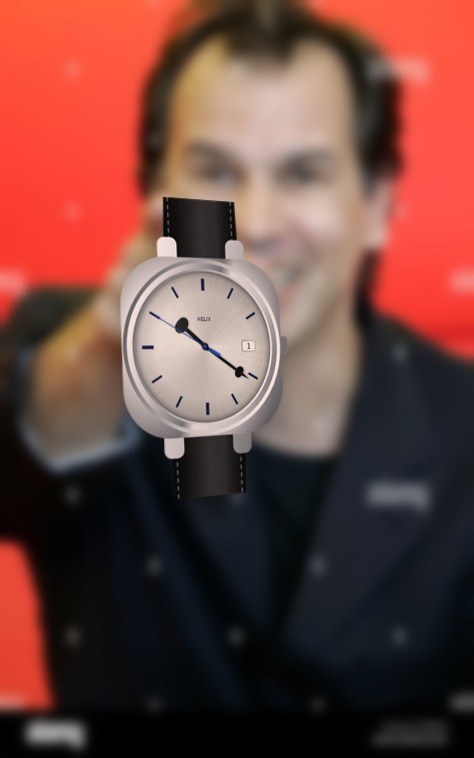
**10:20:50**
